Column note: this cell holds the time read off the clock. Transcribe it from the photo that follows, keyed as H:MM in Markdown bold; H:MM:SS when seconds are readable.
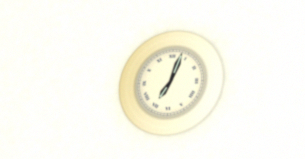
**7:03**
